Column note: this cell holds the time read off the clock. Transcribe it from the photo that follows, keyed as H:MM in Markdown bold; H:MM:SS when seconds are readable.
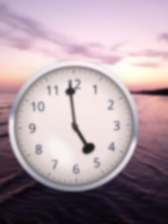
**4:59**
